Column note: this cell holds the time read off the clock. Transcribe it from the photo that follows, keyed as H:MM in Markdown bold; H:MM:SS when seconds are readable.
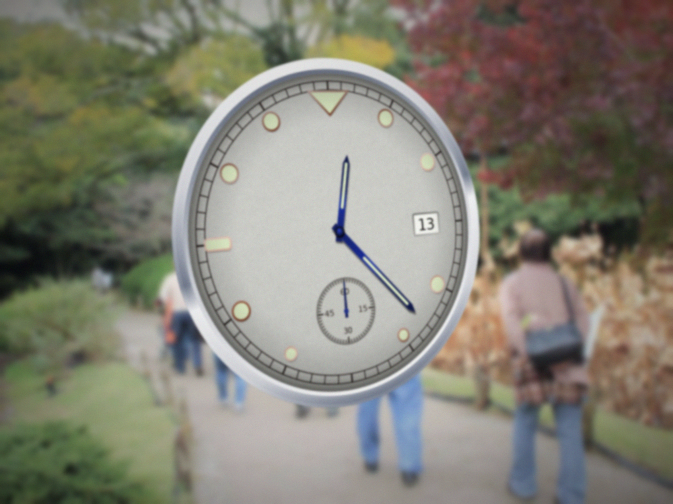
**12:23**
